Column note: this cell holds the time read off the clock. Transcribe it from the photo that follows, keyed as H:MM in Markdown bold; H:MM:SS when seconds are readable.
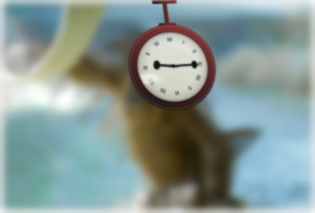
**9:15**
